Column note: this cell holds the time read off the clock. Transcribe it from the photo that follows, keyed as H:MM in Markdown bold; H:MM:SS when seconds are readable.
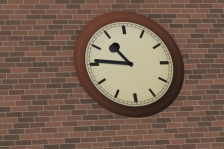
**10:46**
